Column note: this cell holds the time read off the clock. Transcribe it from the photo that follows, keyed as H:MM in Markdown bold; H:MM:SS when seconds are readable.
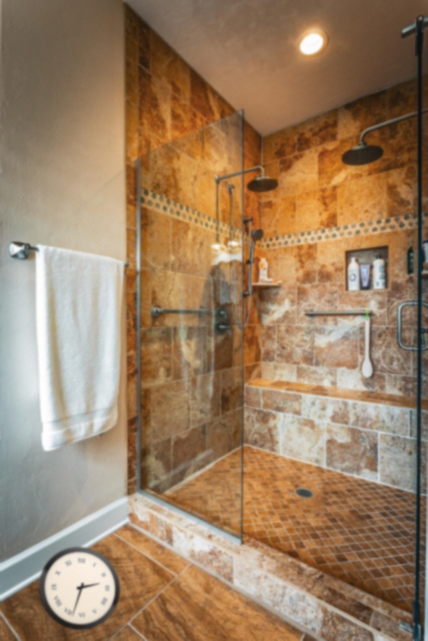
**2:33**
